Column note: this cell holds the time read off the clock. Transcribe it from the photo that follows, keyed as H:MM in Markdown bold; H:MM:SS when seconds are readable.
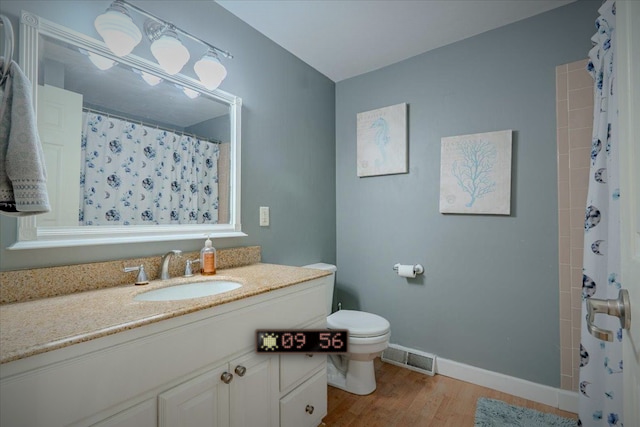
**9:56**
